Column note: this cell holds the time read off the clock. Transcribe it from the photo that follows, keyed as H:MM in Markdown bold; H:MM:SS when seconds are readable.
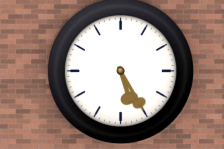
**5:25**
